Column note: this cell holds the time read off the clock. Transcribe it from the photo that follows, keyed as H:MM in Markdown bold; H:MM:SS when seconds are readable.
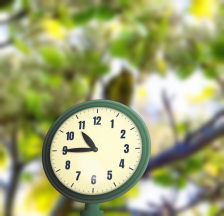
**10:45**
